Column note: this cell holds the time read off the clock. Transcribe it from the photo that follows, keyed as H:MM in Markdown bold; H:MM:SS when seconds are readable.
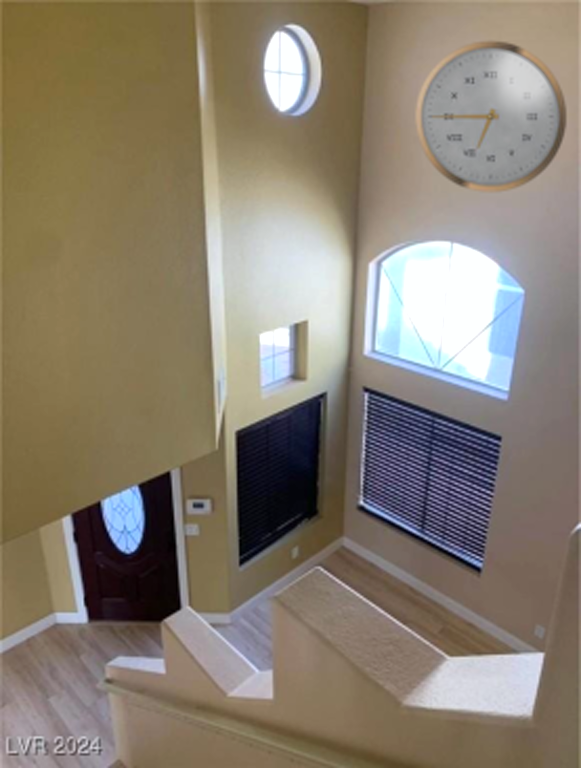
**6:45**
